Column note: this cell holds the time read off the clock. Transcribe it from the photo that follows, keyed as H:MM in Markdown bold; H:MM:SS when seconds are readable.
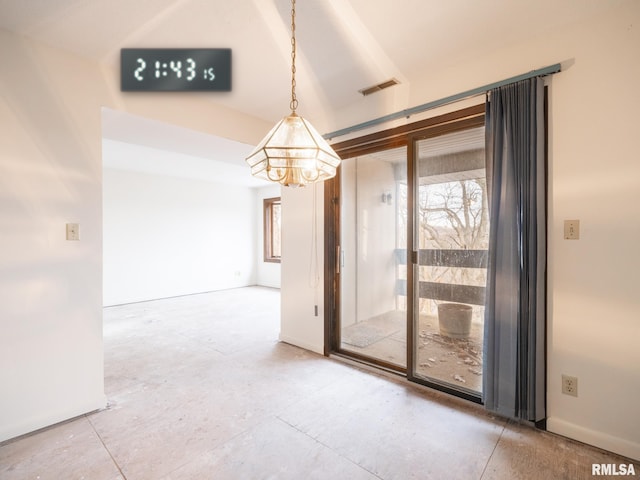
**21:43:15**
